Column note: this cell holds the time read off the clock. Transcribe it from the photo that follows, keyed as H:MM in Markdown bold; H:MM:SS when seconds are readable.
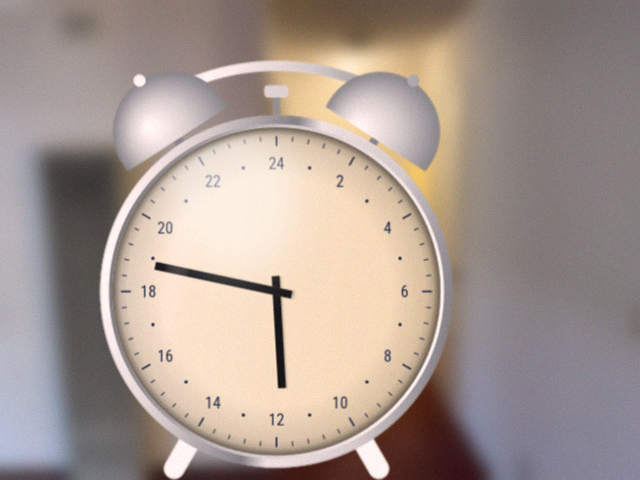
**11:47**
